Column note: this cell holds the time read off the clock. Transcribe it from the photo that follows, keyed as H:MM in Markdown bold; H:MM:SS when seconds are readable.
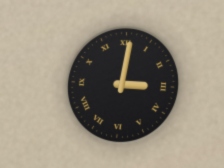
**3:01**
